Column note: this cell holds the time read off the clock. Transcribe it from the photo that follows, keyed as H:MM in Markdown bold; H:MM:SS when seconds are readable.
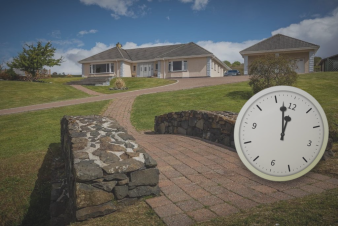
**11:57**
